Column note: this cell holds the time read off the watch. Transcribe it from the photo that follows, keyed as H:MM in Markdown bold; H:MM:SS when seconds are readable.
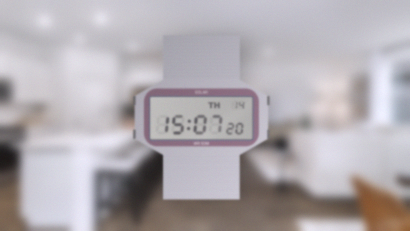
**15:07:20**
